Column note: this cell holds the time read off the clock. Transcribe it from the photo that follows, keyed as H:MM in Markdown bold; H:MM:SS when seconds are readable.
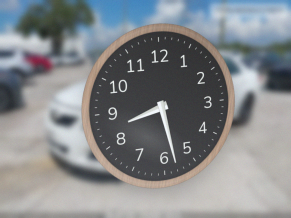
**8:28**
